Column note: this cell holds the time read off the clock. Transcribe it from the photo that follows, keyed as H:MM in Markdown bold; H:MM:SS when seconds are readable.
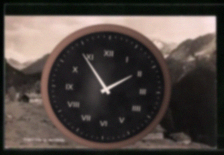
**1:54**
